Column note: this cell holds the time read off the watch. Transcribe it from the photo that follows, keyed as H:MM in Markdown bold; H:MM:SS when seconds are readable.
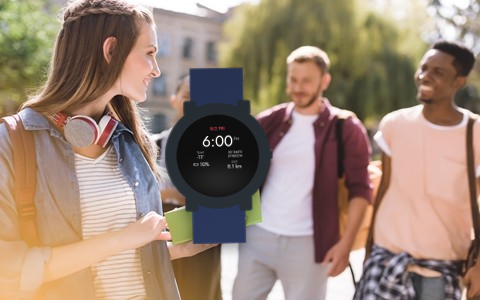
**6:00**
